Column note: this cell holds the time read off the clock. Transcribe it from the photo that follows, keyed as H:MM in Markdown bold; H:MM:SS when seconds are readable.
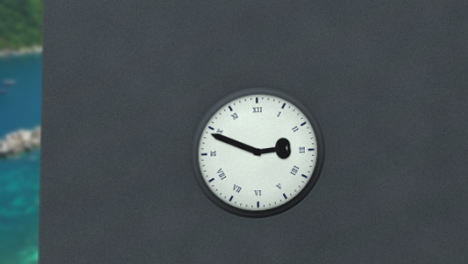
**2:49**
